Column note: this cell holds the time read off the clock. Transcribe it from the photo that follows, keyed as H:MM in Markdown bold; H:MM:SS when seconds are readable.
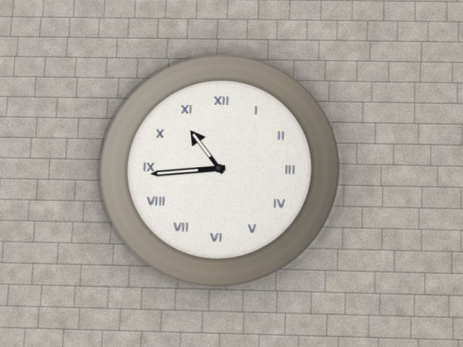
**10:44**
